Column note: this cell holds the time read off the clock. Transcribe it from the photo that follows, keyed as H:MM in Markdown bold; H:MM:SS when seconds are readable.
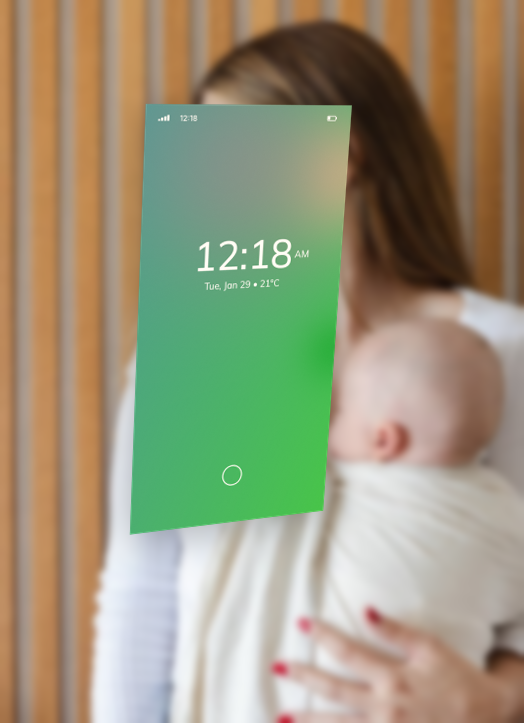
**12:18**
